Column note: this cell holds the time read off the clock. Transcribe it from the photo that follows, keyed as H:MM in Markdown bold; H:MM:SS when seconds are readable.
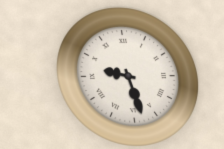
**9:28**
